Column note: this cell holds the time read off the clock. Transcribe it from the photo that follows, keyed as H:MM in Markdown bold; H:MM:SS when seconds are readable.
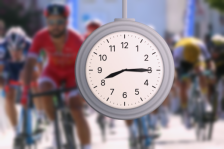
**8:15**
